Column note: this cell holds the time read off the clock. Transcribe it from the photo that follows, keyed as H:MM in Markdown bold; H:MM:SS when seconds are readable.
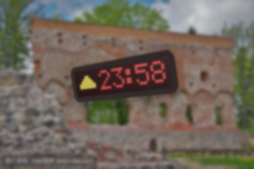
**23:58**
